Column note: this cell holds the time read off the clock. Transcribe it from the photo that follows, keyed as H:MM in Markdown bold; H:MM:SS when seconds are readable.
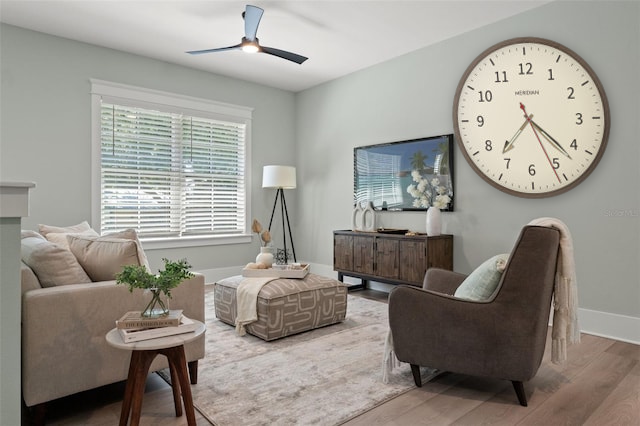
**7:22:26**
